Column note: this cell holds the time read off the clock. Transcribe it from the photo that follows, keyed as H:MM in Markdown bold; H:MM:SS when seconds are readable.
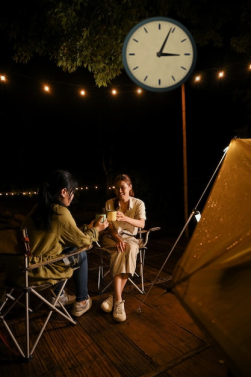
**3:04**
